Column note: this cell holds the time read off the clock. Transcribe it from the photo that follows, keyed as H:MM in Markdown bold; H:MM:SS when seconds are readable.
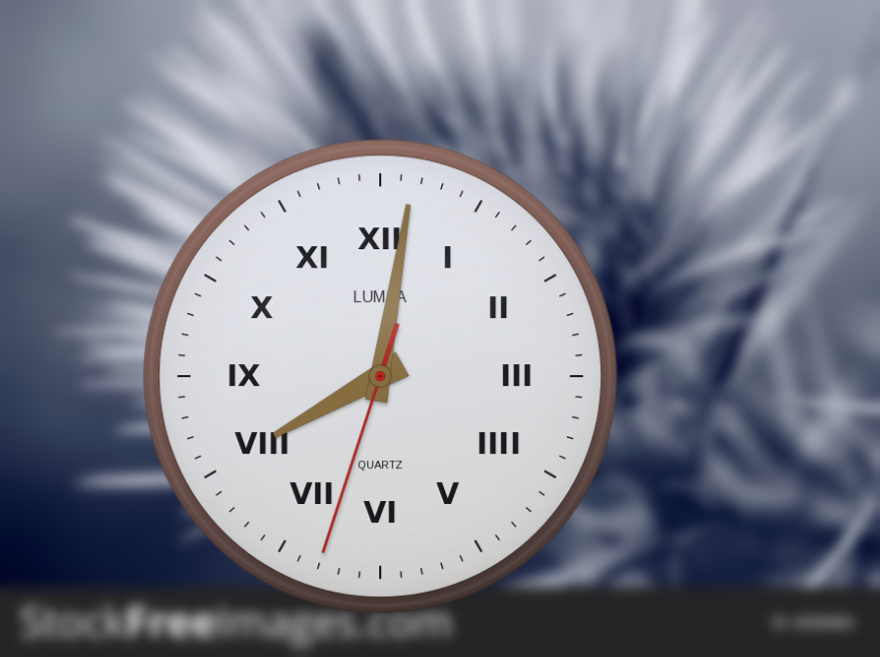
**8:01:33**
